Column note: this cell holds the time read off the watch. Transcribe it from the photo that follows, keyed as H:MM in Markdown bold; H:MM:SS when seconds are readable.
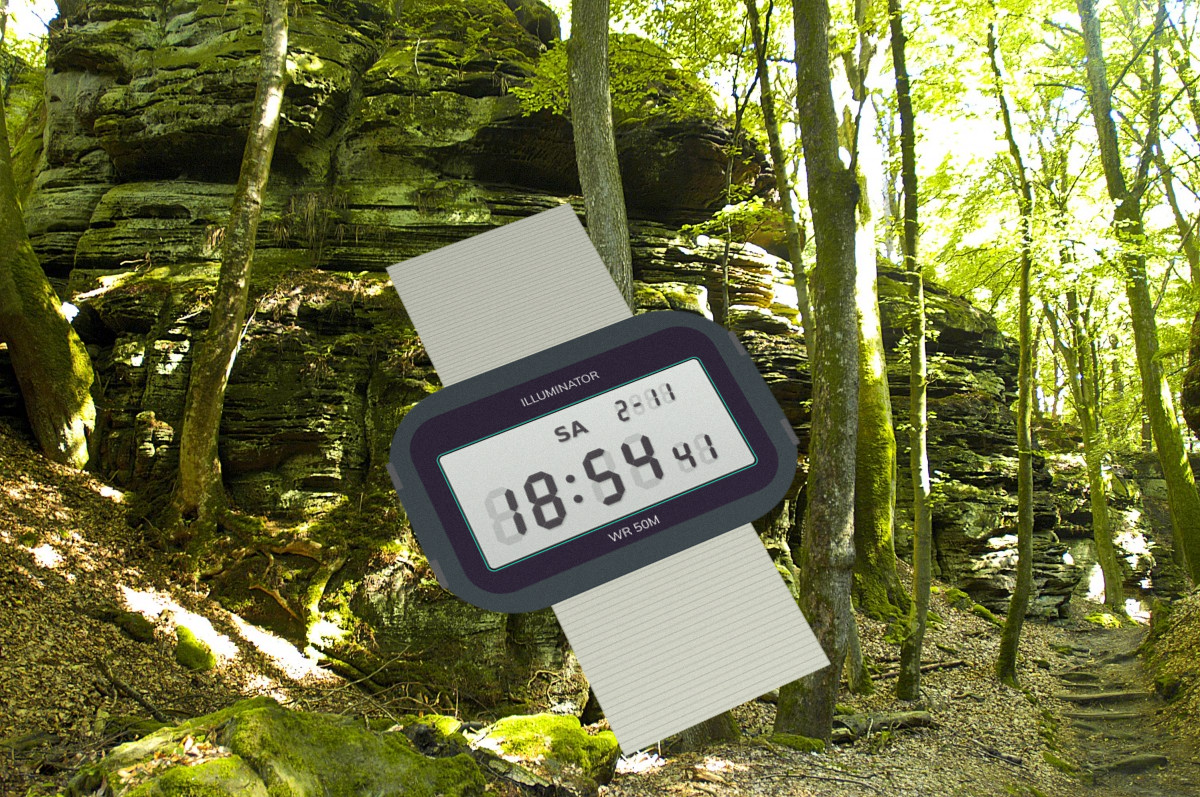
**18:54:41**
